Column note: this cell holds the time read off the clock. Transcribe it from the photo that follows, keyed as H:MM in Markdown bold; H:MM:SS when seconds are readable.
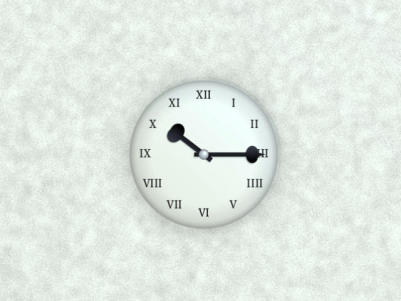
**10:15**
